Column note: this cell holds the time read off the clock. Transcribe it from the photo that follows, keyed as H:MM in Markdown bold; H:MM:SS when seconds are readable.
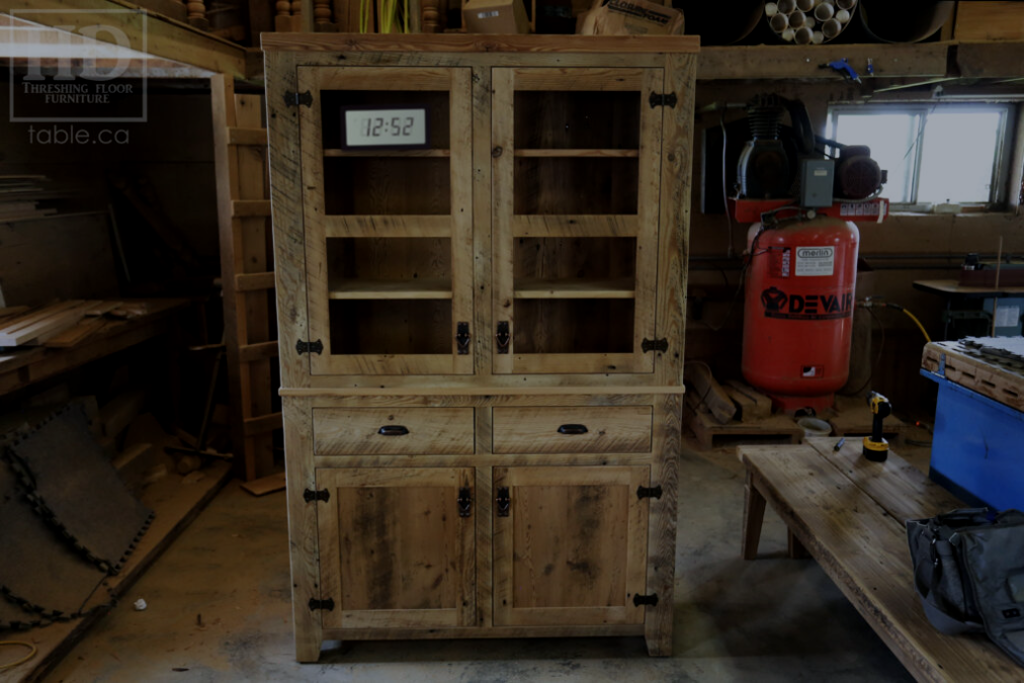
**12:52**
